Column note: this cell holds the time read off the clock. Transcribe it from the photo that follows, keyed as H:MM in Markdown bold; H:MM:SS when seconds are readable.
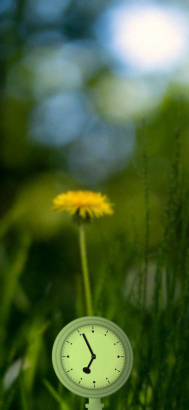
**6:56**
